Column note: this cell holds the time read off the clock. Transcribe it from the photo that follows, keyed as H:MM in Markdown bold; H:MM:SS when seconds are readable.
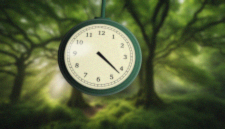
**4:22**
